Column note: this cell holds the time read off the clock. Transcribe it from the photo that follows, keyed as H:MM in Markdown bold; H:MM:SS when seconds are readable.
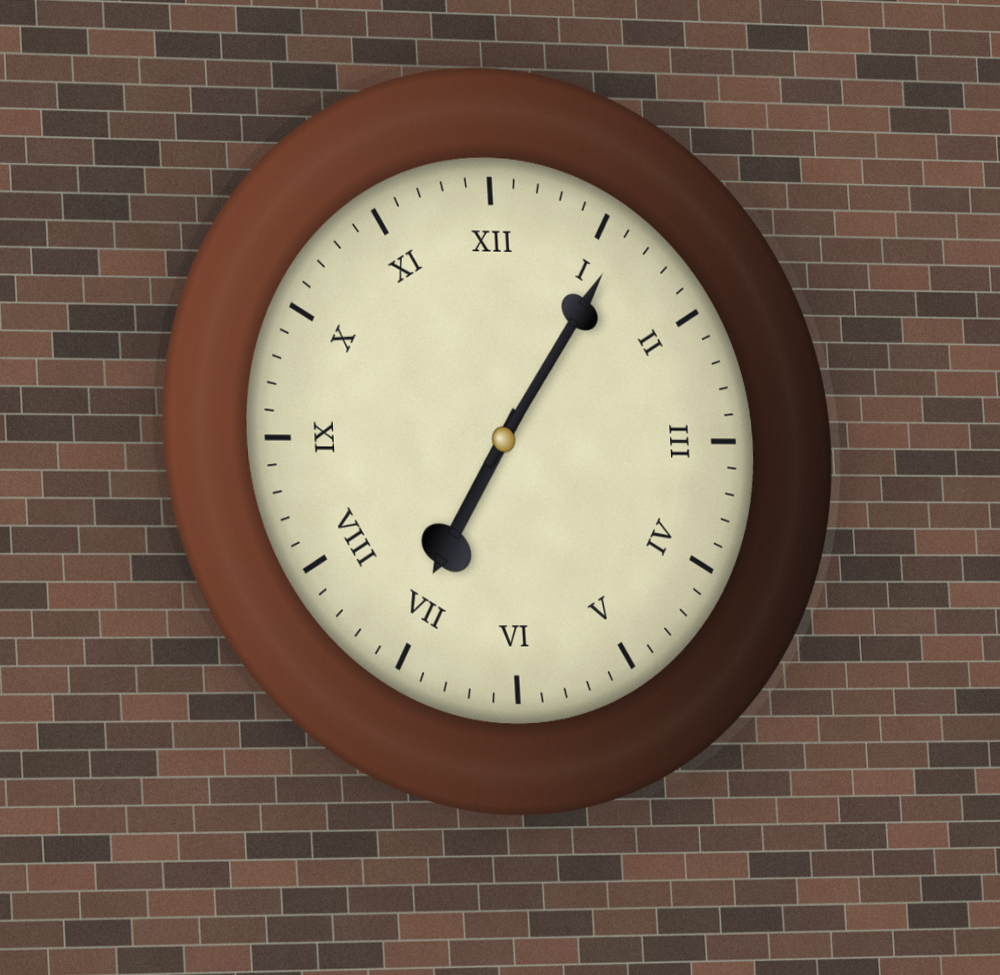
**7:06**
